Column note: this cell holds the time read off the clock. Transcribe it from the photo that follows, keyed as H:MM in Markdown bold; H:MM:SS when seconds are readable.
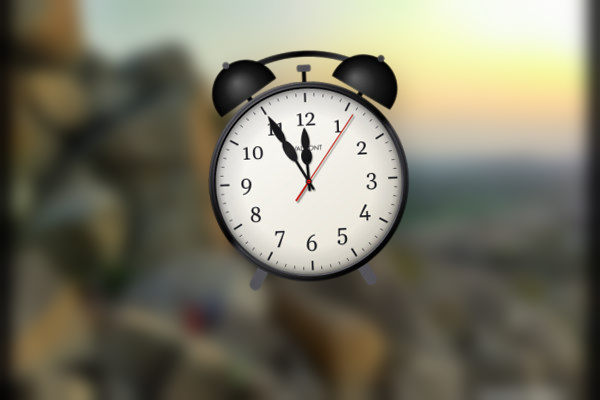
**11:55:06**
